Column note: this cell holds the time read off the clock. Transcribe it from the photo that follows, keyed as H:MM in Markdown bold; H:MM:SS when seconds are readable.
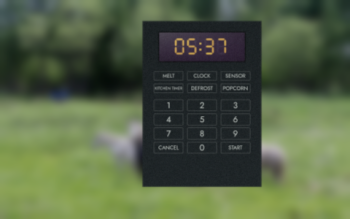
**5:37**
